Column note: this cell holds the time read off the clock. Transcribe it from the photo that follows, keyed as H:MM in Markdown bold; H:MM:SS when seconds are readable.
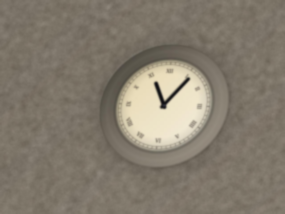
**11:06**
